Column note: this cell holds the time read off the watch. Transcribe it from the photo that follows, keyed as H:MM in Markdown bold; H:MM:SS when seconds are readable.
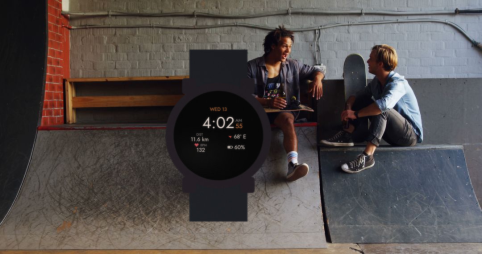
**4:02**
